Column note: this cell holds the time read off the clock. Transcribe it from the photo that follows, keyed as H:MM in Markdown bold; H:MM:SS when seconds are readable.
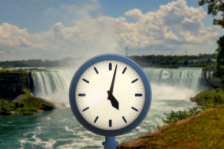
**5:02**
